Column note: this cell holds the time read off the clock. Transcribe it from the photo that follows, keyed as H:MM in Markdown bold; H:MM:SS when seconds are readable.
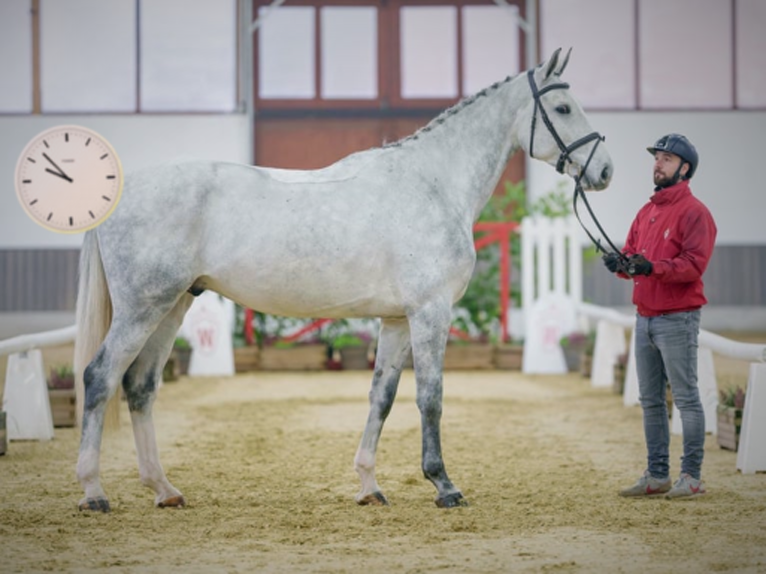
**9:53**
